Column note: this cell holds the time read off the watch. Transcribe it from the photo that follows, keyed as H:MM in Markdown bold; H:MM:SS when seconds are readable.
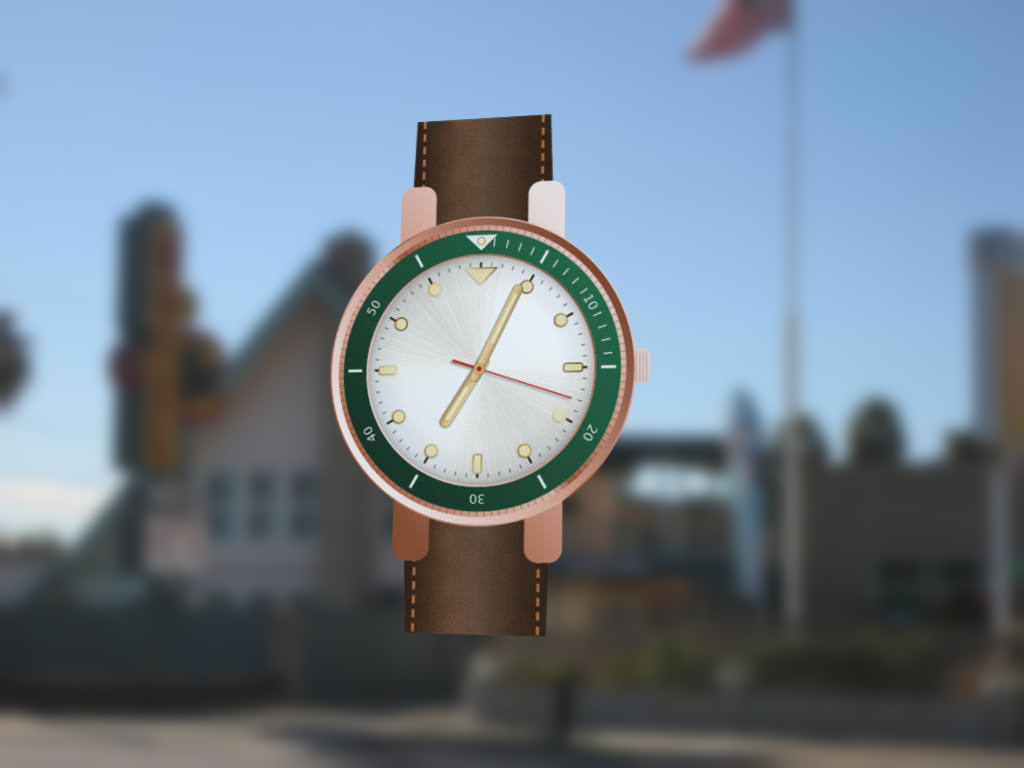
**7:04:18**
